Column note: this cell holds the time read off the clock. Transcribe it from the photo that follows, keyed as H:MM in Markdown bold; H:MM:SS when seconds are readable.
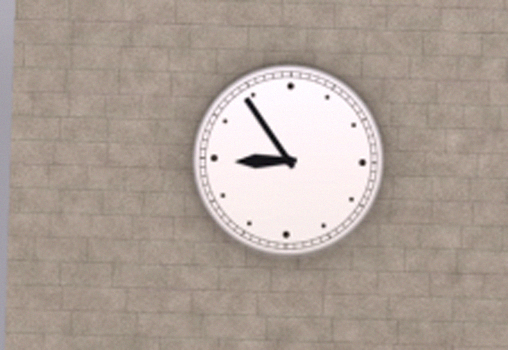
**8:54**
